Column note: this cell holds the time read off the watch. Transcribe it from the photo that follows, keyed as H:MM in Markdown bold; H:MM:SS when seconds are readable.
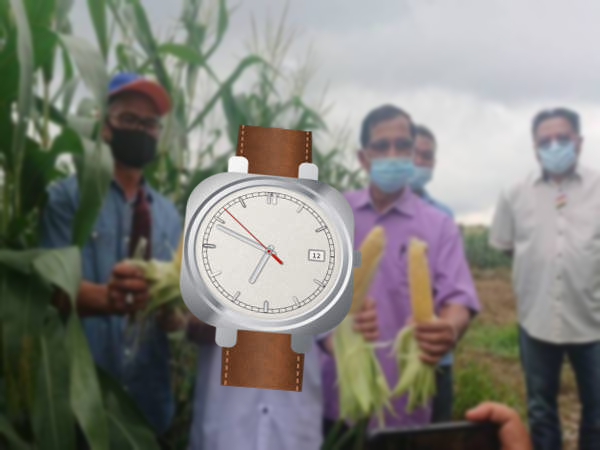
**6:48:52**
